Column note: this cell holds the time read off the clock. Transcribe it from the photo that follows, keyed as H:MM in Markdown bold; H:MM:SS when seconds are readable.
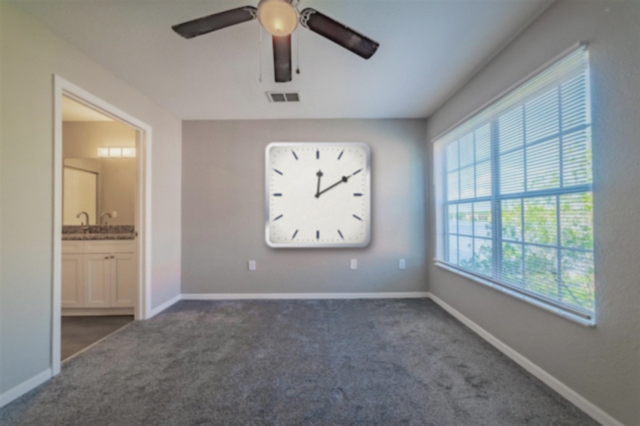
**12:10**
